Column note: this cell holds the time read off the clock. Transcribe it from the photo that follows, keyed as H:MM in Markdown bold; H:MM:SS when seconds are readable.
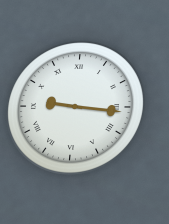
**9:16**
